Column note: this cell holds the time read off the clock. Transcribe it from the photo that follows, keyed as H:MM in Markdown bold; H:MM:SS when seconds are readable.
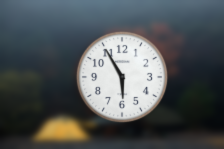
**5:55**
